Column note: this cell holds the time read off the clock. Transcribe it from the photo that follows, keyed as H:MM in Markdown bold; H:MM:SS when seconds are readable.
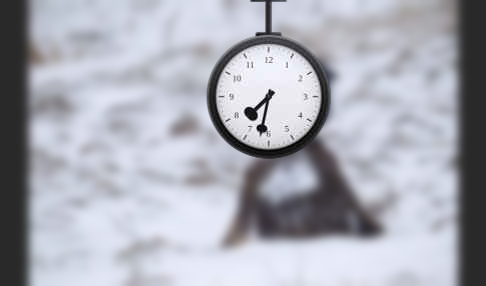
**7:32**
